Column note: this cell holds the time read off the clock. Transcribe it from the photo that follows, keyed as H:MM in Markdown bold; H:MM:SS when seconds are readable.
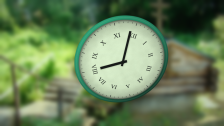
**7:59**
